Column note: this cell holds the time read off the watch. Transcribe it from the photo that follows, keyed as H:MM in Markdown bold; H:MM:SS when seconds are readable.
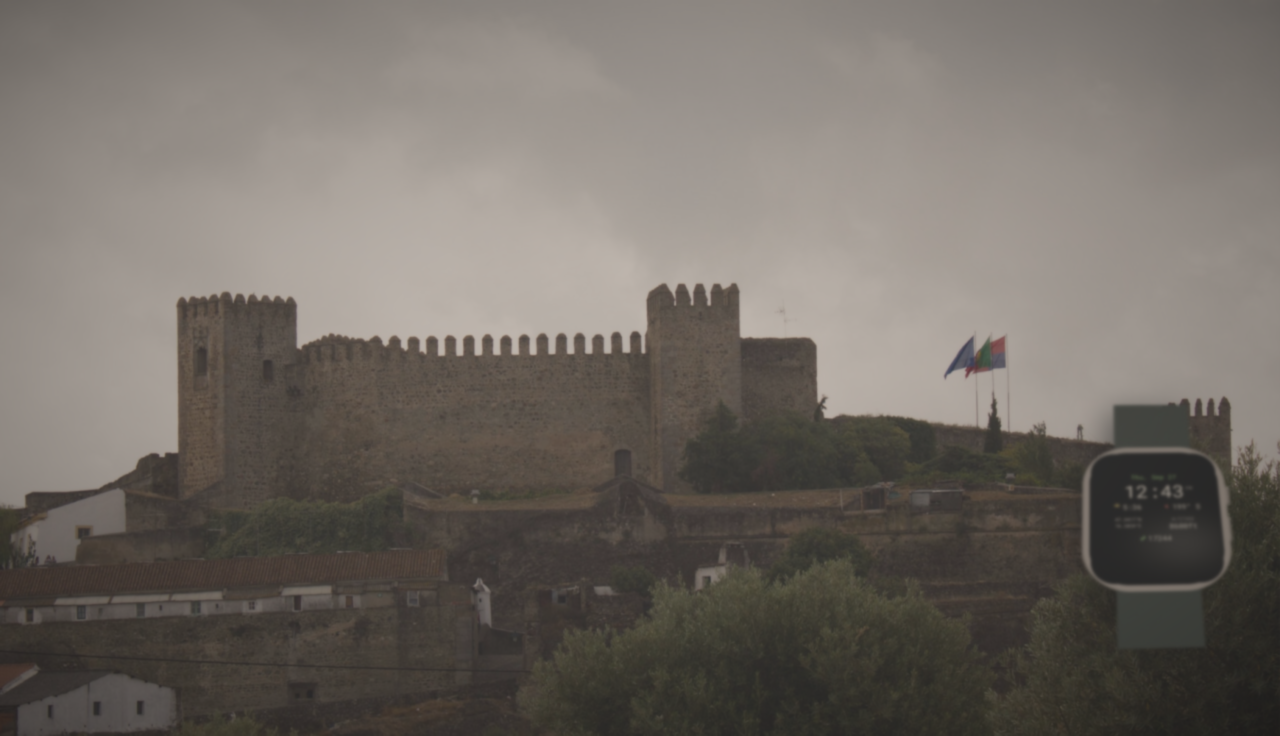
**12:43**
